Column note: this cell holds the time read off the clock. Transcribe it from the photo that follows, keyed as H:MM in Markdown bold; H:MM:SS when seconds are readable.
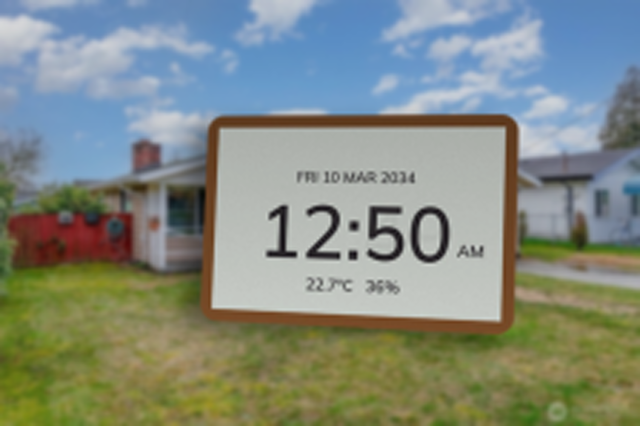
**12:50**
